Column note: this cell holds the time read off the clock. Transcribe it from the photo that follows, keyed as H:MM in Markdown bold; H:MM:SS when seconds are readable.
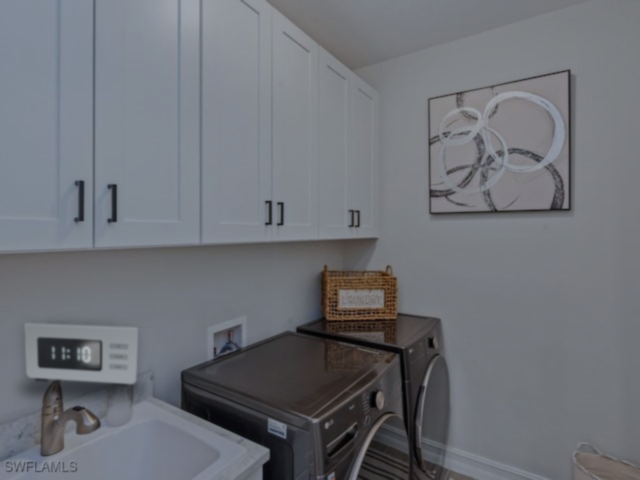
**11:10**
